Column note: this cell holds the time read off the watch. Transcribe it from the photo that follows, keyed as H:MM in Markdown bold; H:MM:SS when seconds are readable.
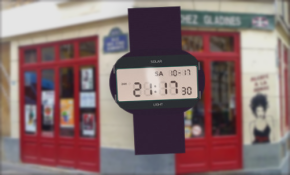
**21:17:30**
